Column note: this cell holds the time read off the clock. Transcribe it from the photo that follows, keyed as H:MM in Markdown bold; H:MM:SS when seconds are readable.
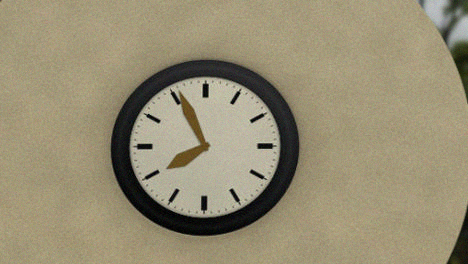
**7:56**
